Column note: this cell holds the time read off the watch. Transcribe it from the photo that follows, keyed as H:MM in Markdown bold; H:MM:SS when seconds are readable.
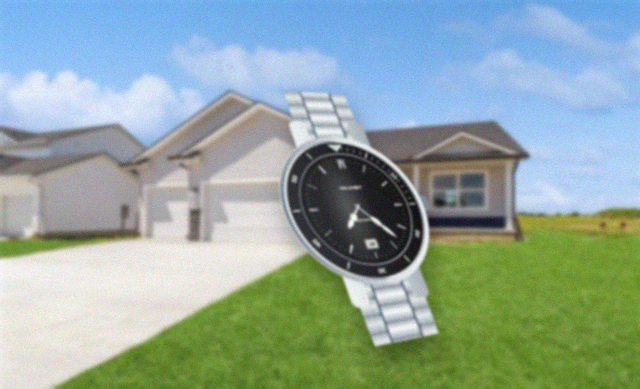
**7:23**
